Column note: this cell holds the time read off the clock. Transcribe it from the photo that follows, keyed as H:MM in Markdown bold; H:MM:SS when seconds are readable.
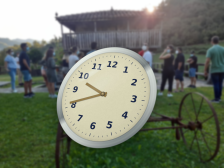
**9:41**
